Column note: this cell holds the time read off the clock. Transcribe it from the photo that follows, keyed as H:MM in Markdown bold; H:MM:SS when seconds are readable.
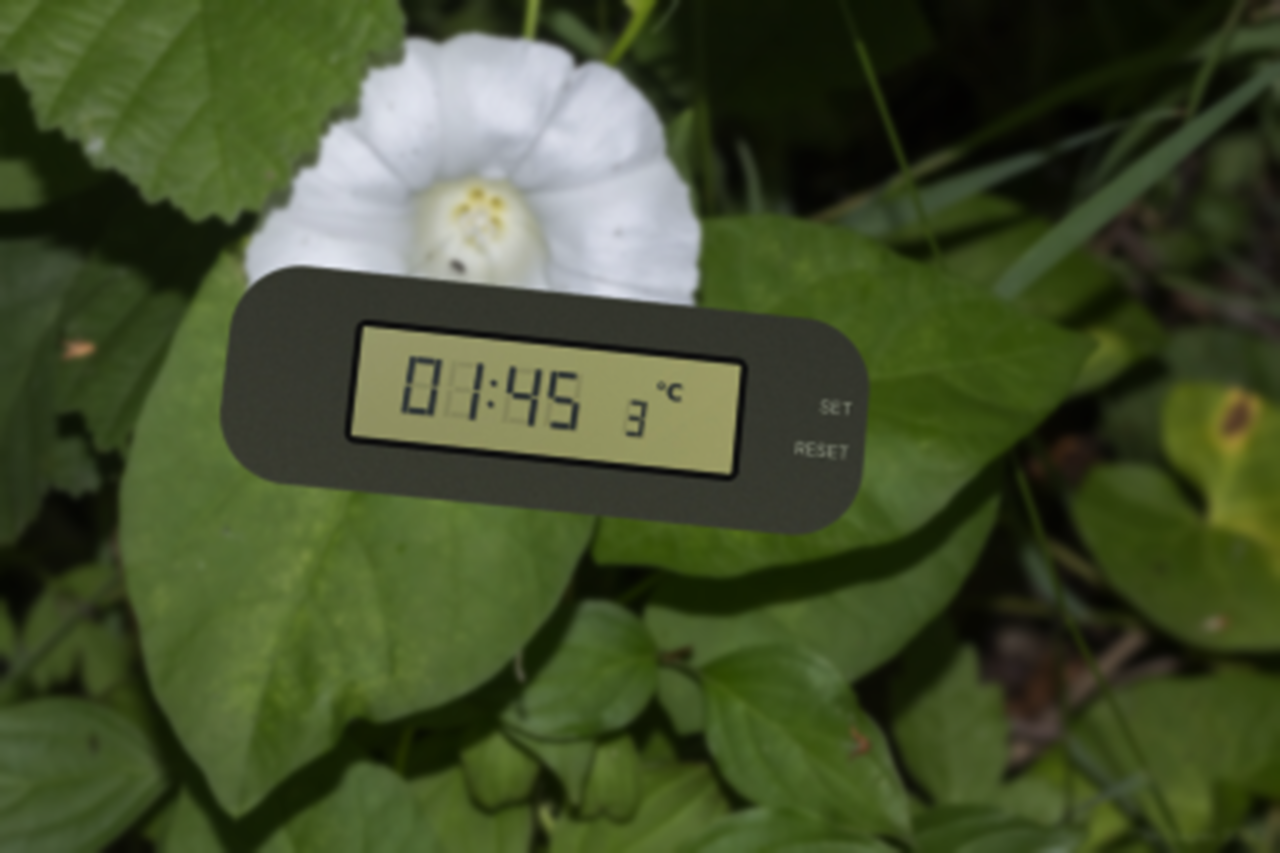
**1:45**
